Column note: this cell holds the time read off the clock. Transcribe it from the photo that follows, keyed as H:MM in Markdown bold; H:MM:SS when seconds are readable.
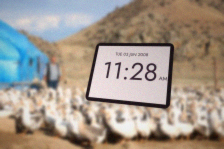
**11:28**
